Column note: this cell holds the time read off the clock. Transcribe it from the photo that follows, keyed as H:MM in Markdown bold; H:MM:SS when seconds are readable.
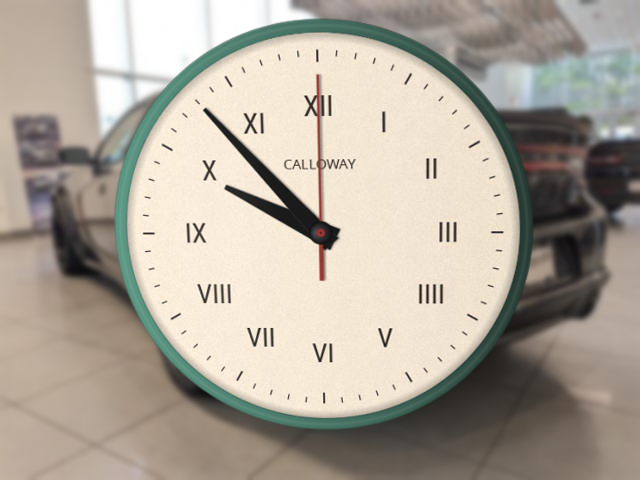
**9:53:00**
